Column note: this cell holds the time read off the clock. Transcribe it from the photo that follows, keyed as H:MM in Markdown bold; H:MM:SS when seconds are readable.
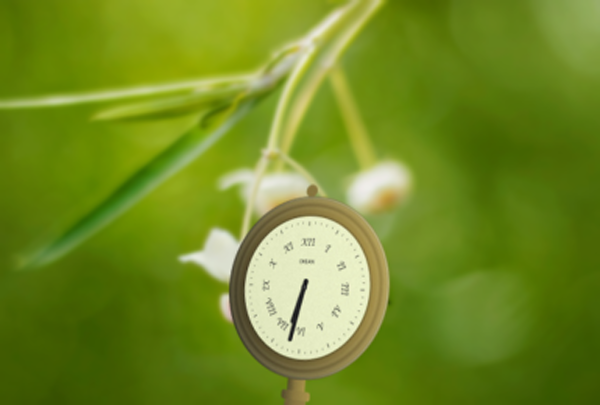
**6:32**
